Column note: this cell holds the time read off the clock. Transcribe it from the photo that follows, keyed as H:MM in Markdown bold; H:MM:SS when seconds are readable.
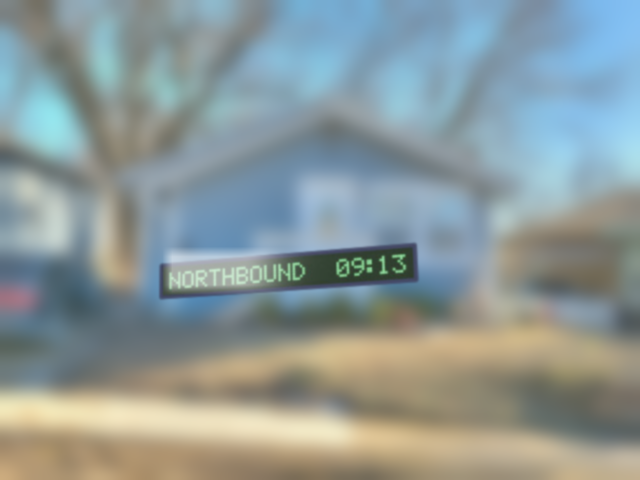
**9:13**
